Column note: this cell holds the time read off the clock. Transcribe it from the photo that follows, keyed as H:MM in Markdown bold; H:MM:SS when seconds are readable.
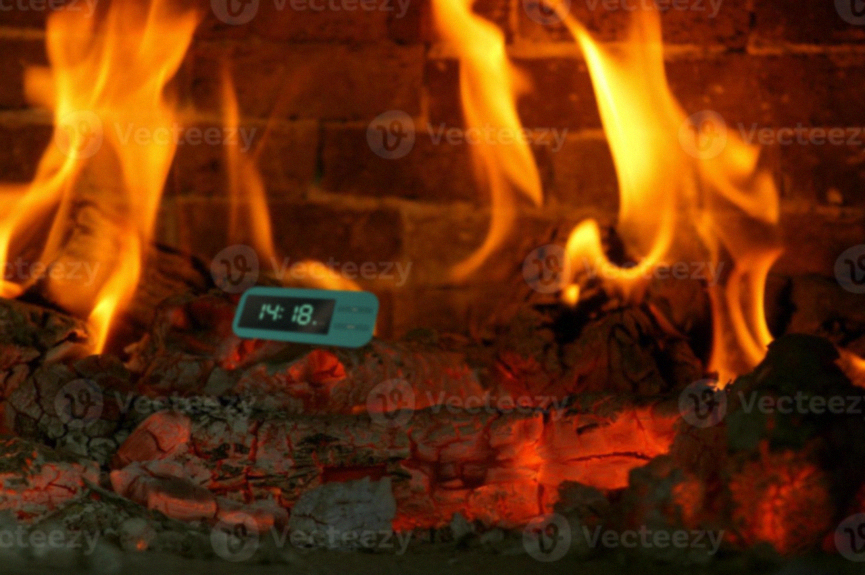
**14:18**
